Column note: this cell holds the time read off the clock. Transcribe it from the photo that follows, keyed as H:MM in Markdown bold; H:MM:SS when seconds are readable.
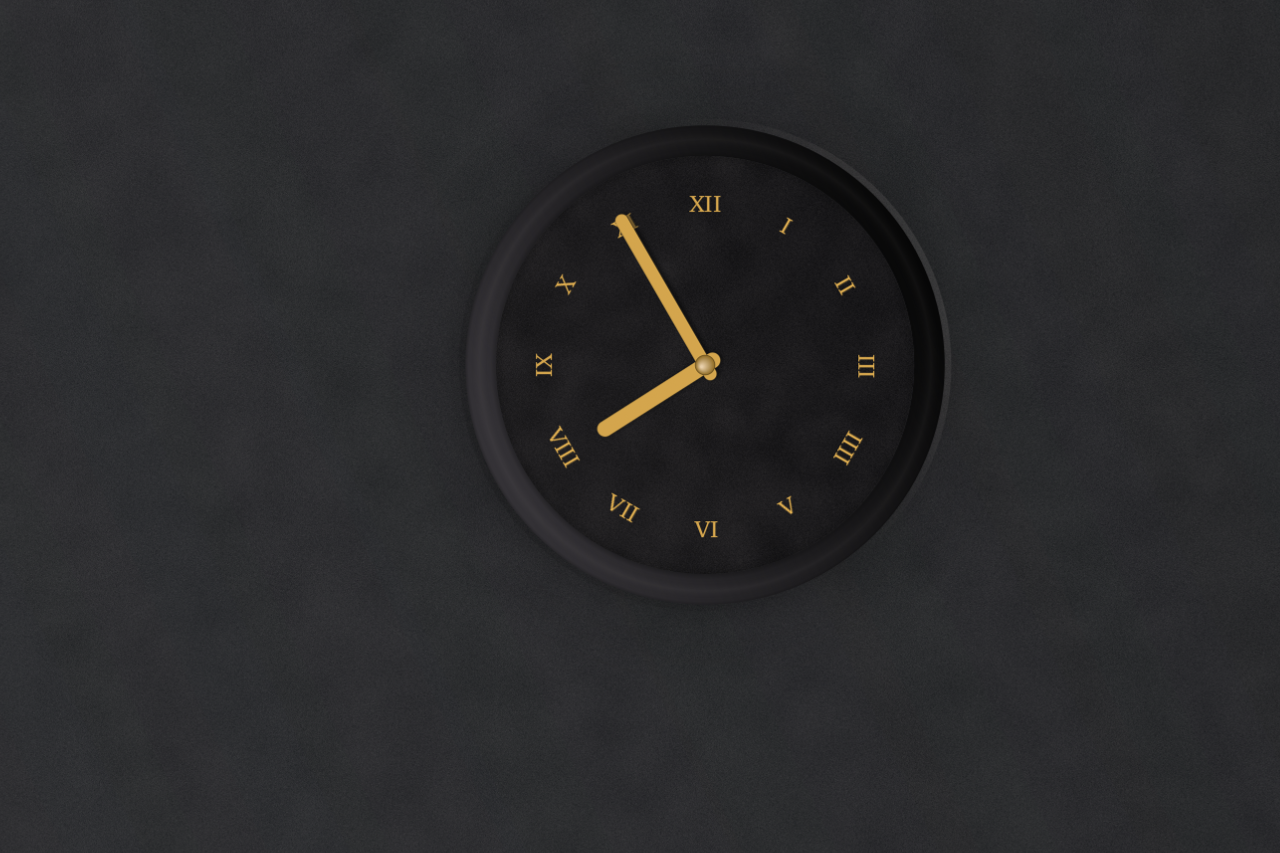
**7:55**
